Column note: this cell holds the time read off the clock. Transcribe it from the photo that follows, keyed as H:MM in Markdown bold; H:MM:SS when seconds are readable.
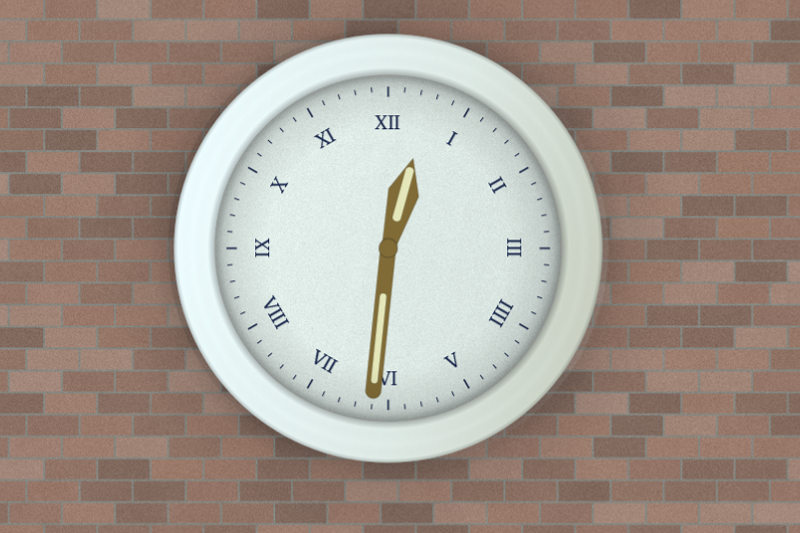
**12:31**
